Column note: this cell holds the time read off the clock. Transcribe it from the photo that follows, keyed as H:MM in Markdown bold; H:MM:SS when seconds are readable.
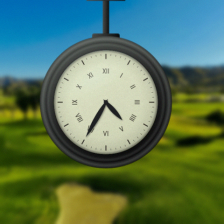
**4:35**
